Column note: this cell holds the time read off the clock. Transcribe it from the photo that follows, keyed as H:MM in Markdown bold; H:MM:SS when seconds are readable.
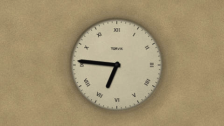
**6:46**
